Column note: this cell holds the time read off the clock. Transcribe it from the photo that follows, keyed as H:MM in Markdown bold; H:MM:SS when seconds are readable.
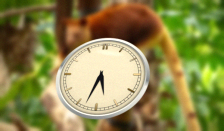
**5:33**
